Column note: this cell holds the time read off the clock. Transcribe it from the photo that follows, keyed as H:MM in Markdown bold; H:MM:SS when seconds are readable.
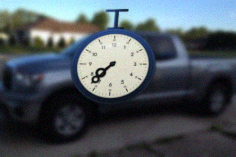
**7:37**
